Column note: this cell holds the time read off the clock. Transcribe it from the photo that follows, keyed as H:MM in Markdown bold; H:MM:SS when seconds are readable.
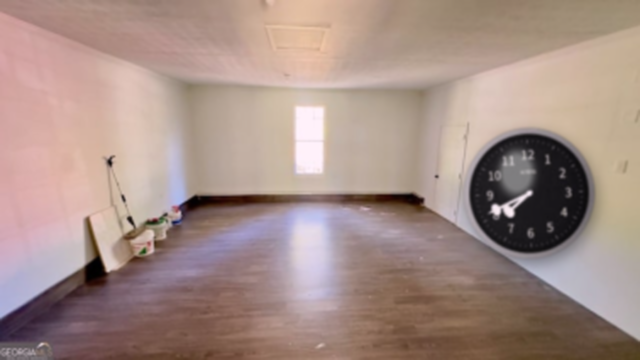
**7:41**
